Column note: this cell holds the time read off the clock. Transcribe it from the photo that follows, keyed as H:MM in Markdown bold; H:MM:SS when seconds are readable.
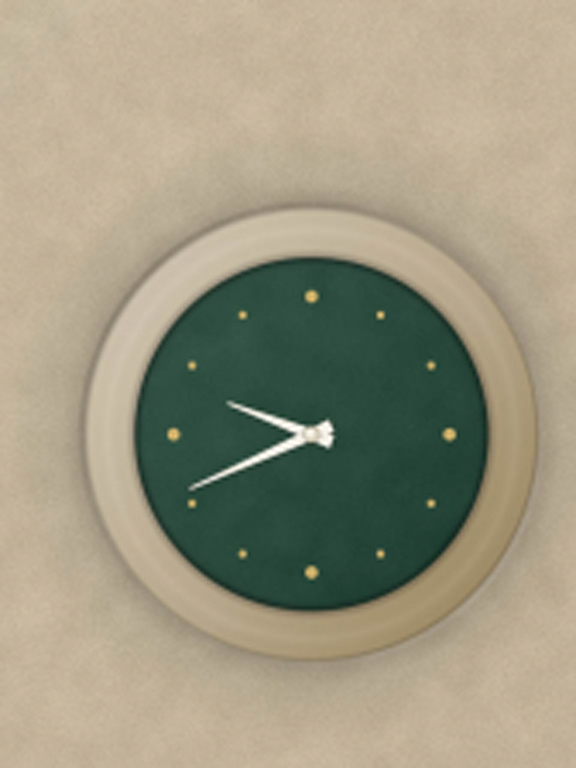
**9:41**
